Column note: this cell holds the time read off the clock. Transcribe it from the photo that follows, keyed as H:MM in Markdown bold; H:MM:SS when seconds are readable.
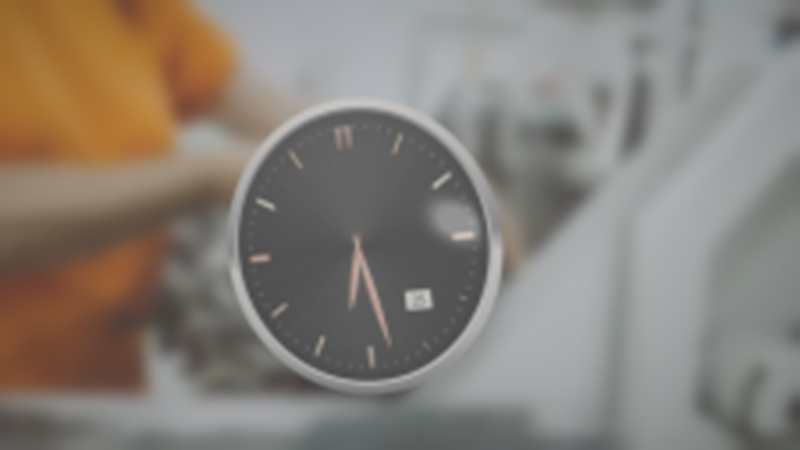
**6:28**
